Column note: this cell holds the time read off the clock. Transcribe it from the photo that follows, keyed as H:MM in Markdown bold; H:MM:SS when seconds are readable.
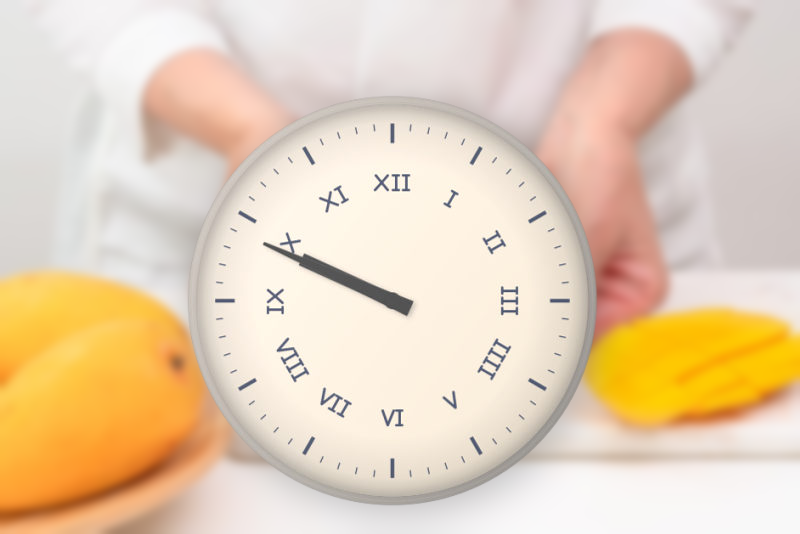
**9:49**
